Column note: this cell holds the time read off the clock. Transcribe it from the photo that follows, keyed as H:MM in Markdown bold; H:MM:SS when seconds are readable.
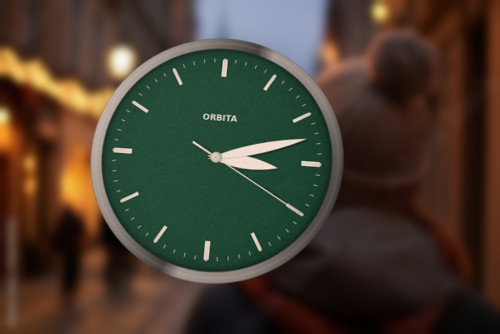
**3:12:20**
